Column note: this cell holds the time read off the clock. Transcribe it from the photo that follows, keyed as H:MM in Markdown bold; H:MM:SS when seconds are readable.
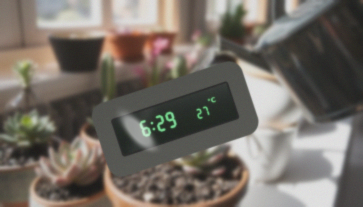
**6:29**
